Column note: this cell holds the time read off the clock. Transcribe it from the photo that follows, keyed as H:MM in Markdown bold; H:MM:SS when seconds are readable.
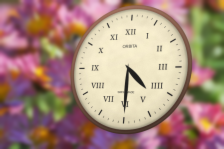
**4:30**
